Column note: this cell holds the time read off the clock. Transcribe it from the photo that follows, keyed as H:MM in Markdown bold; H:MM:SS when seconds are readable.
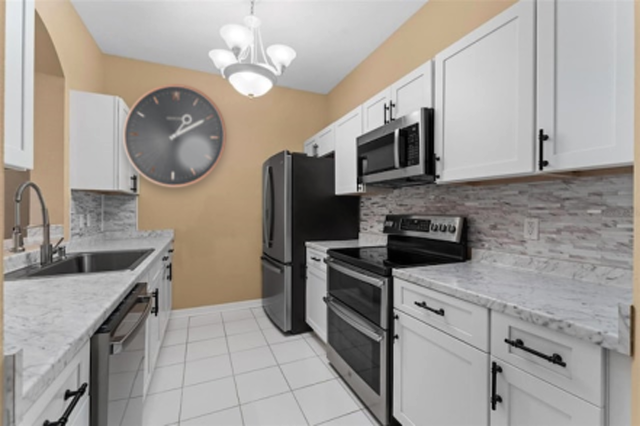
**1:10**
